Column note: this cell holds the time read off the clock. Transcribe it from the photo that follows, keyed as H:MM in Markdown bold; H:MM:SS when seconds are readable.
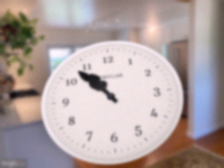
**10:53**
